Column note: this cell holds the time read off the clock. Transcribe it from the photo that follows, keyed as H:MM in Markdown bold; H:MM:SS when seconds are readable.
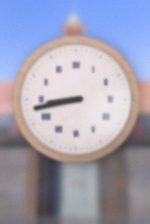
**8:43**
